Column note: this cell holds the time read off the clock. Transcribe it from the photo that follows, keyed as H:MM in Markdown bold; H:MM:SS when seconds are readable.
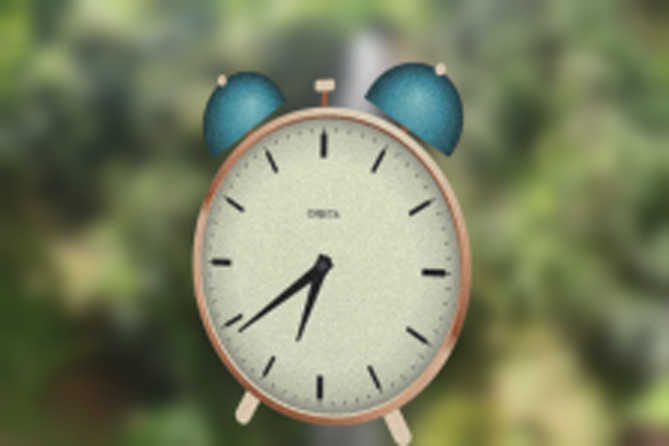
**6:39**
